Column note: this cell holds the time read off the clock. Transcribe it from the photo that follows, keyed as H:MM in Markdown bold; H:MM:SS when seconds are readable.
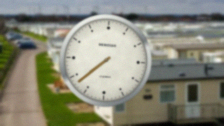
**7:38**
